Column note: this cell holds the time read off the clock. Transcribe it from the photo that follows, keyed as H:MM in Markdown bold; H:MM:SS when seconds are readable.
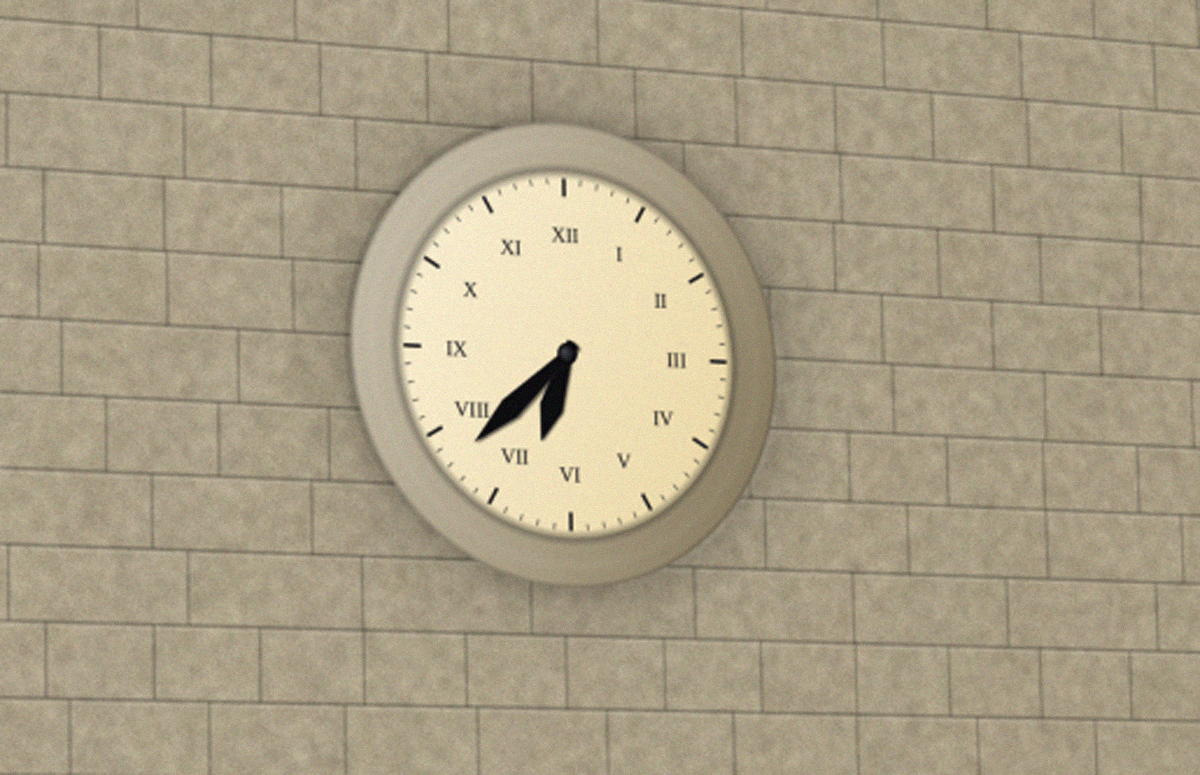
**6:38**
